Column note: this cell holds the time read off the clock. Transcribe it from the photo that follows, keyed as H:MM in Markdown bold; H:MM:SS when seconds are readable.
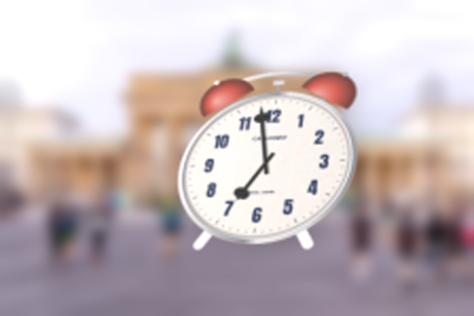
**6:58**
